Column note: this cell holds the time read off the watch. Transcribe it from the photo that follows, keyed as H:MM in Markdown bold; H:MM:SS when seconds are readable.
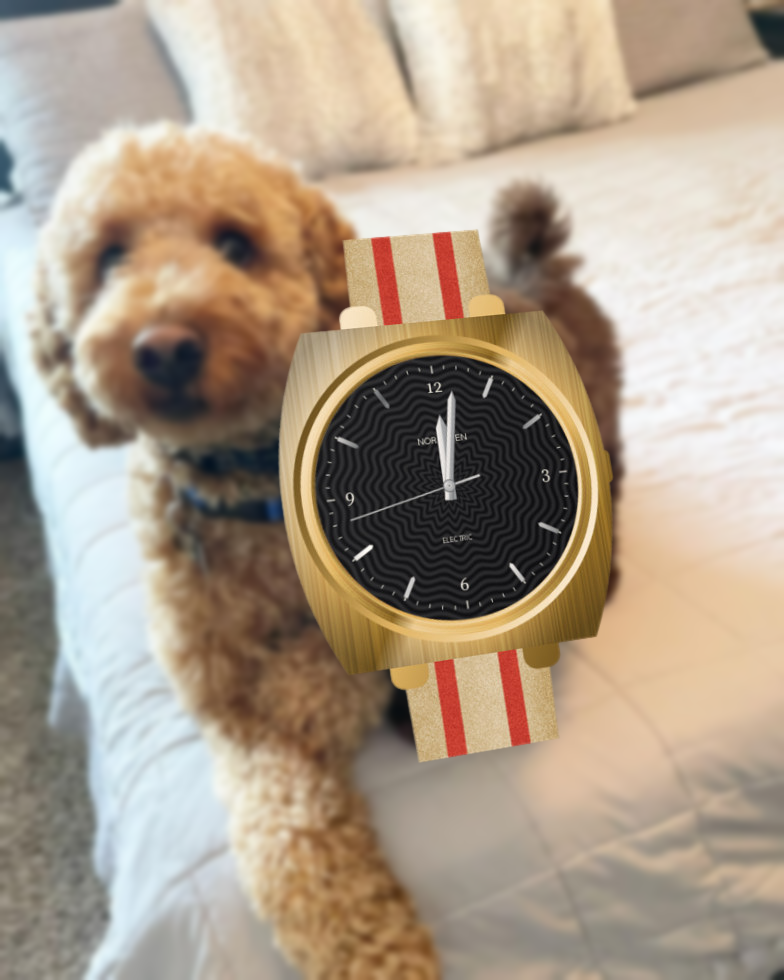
**12:01:43**
